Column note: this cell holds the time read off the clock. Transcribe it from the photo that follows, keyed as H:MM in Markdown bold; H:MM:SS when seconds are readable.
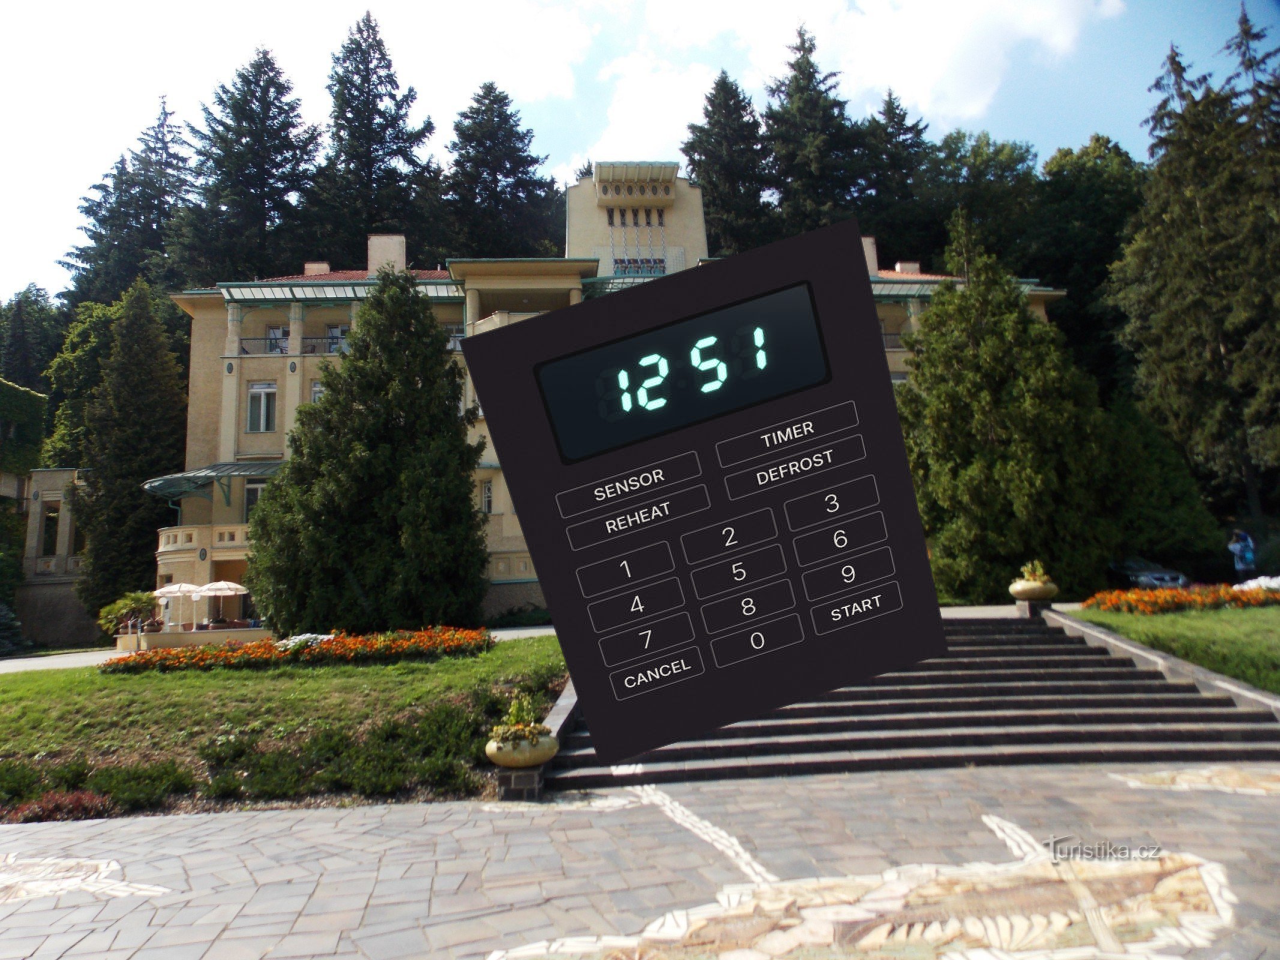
**12:51**
